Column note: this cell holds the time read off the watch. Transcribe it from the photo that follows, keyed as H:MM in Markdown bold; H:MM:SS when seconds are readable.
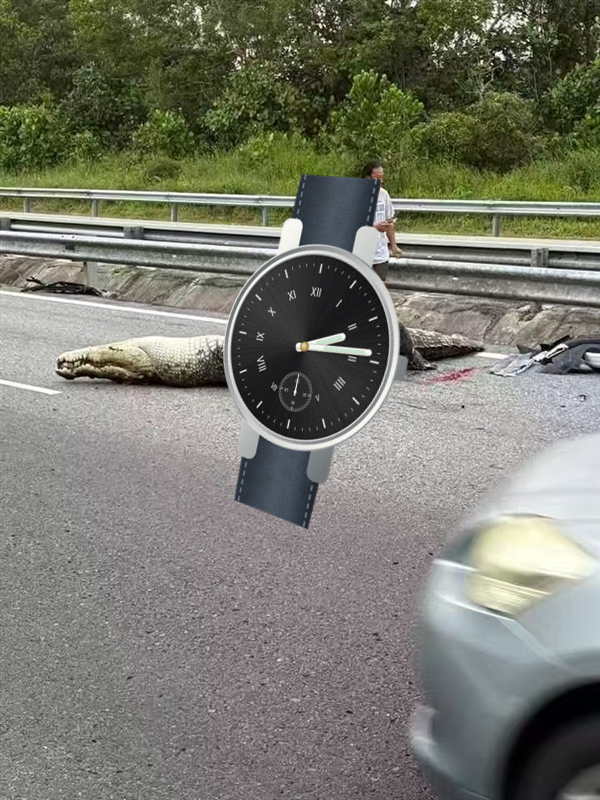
**2:14**
